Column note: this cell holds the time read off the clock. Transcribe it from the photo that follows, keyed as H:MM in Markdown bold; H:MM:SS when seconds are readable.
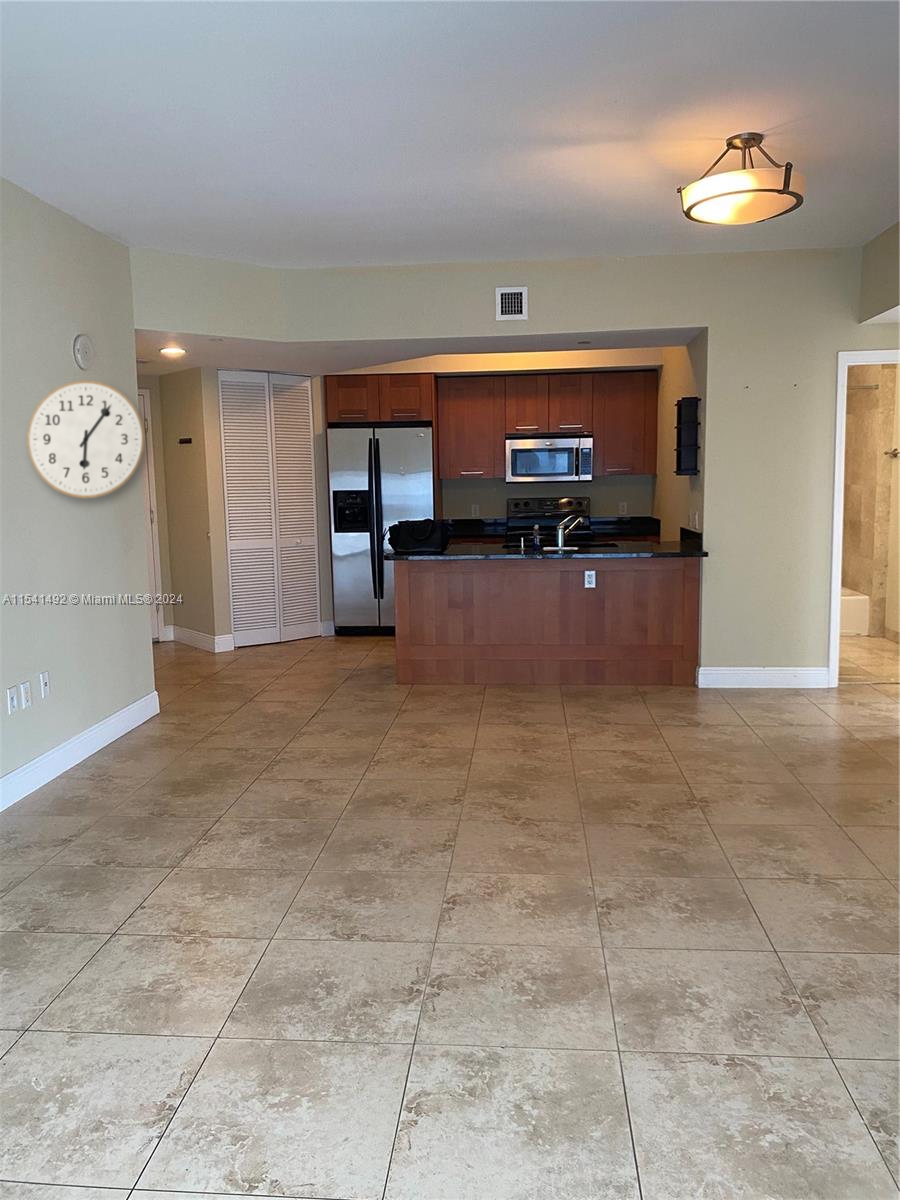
**6:06**
